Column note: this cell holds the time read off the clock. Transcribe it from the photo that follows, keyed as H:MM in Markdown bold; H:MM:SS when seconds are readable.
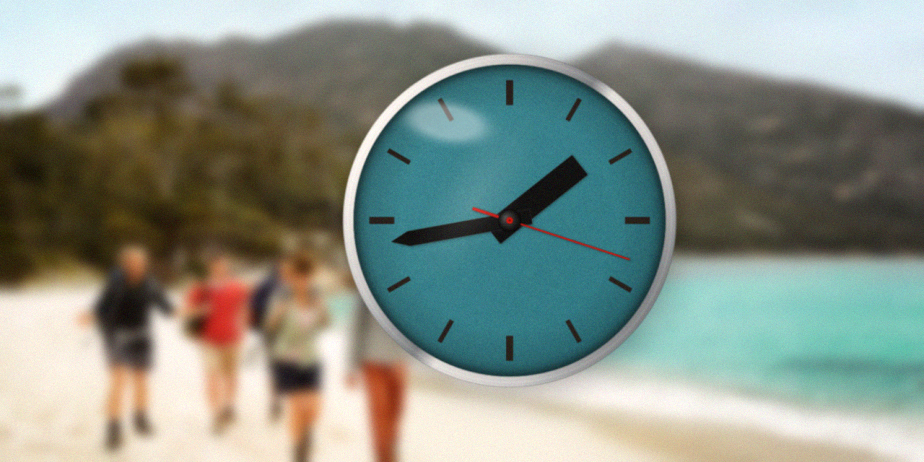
**1:43:18**
